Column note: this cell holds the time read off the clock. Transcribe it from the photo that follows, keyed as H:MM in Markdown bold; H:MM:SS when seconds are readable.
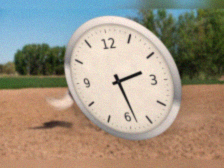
**2:28**
